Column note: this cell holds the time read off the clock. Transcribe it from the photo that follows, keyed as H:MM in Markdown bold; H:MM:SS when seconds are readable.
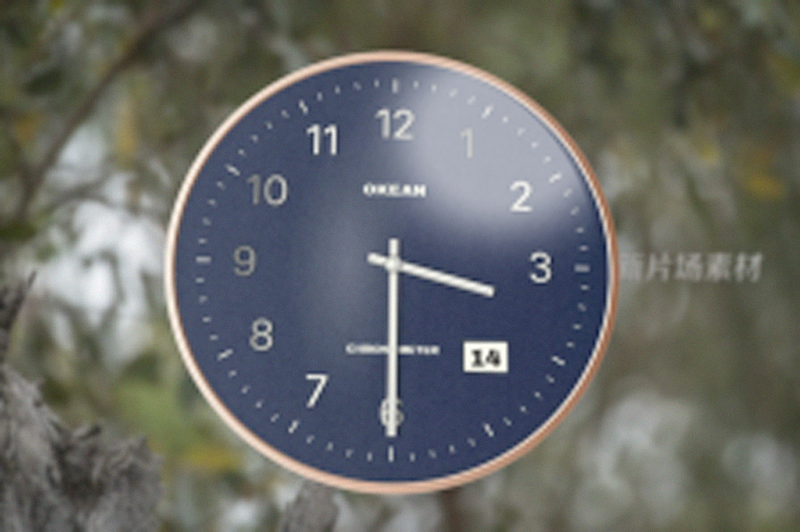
**3:30**
